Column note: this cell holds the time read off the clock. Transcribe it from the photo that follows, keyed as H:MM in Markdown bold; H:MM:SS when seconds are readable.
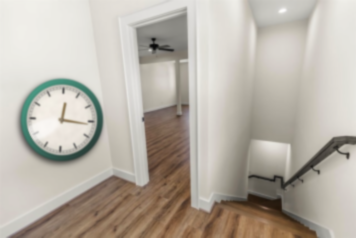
**12:16**
